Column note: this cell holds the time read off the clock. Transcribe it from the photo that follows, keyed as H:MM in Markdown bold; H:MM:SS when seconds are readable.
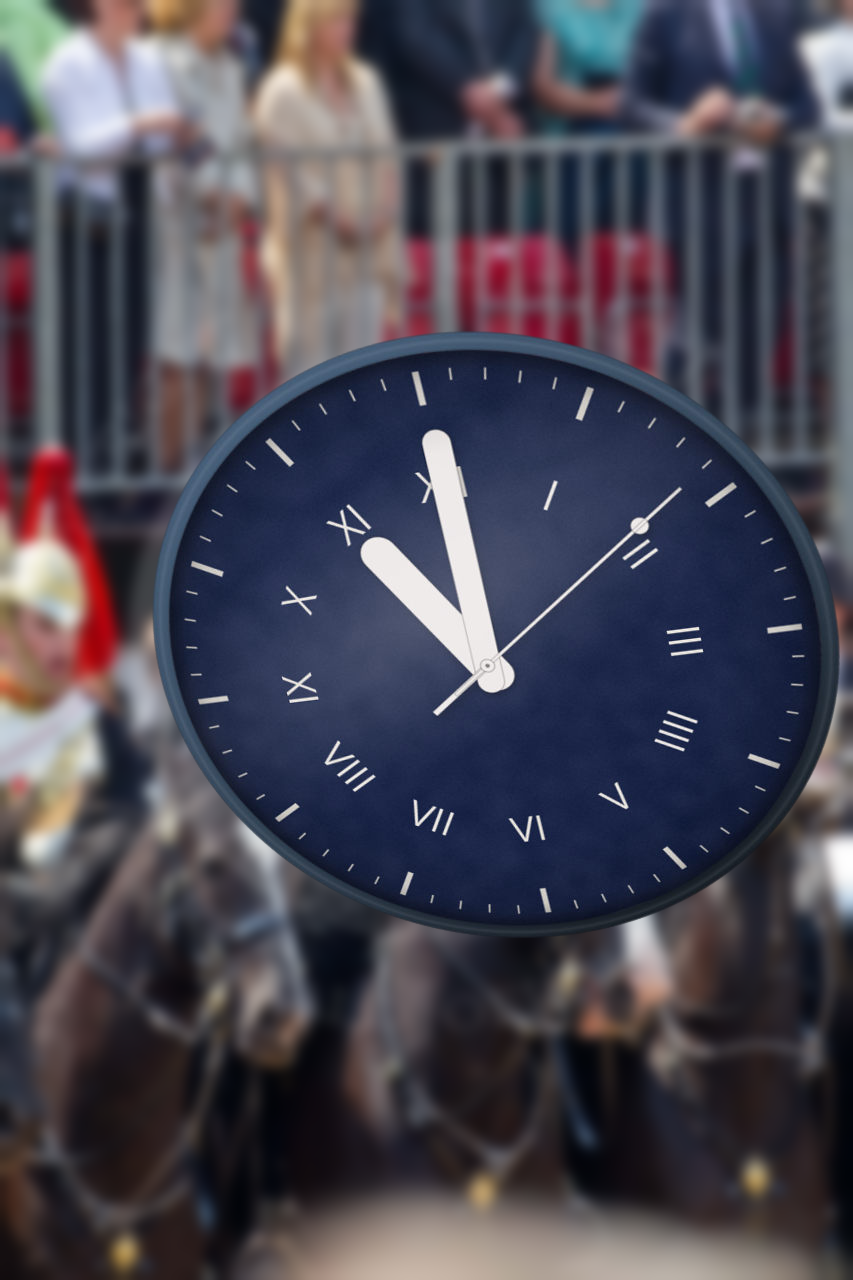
**11:00:09**
